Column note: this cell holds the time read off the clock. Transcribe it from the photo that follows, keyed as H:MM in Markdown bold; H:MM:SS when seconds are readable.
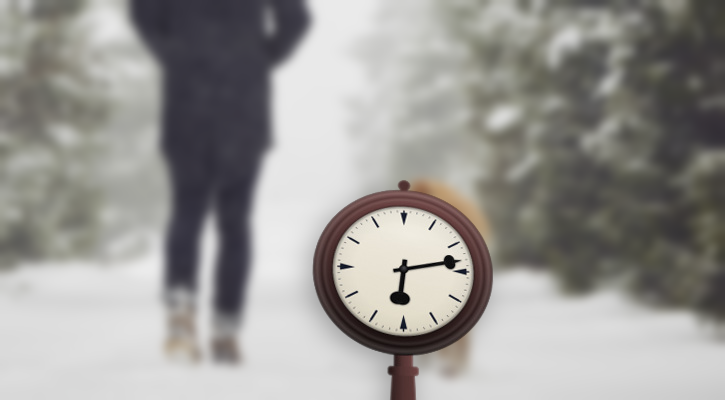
**6:13**
